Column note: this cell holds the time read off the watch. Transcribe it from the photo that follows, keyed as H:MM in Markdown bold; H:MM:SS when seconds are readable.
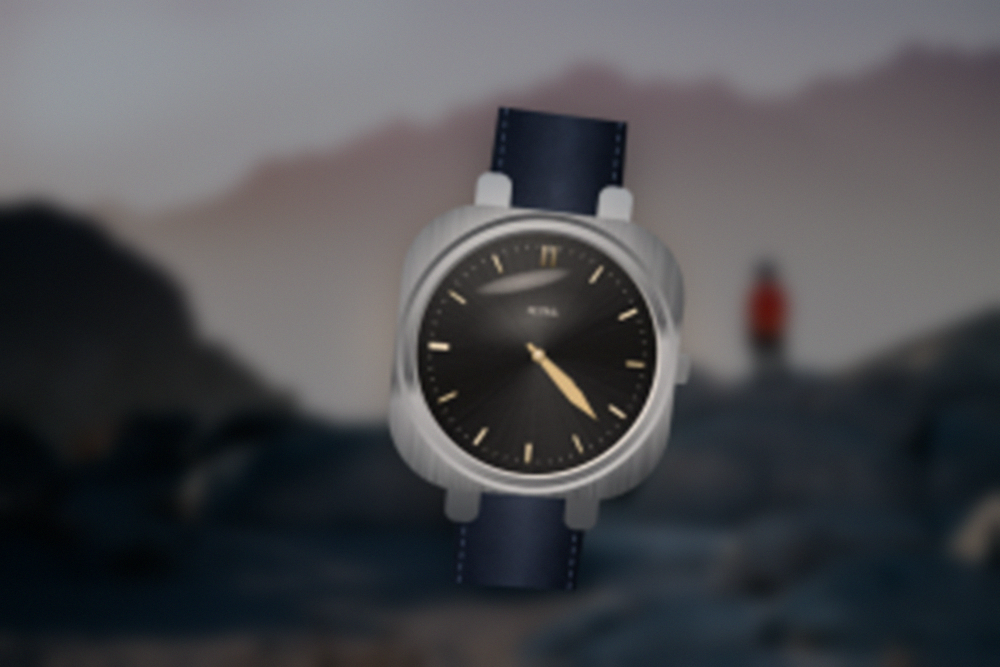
**4:22**
